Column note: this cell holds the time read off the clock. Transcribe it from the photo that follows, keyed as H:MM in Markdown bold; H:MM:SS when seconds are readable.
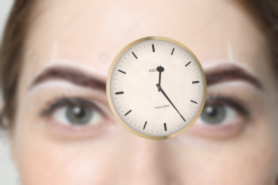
**12:25**
